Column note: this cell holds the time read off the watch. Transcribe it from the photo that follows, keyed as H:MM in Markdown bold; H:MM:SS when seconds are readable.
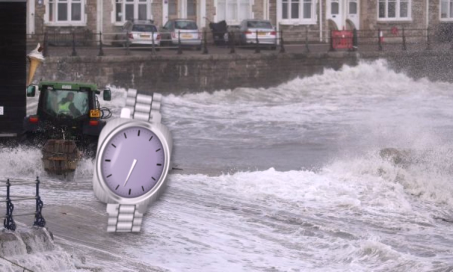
**6:33**
